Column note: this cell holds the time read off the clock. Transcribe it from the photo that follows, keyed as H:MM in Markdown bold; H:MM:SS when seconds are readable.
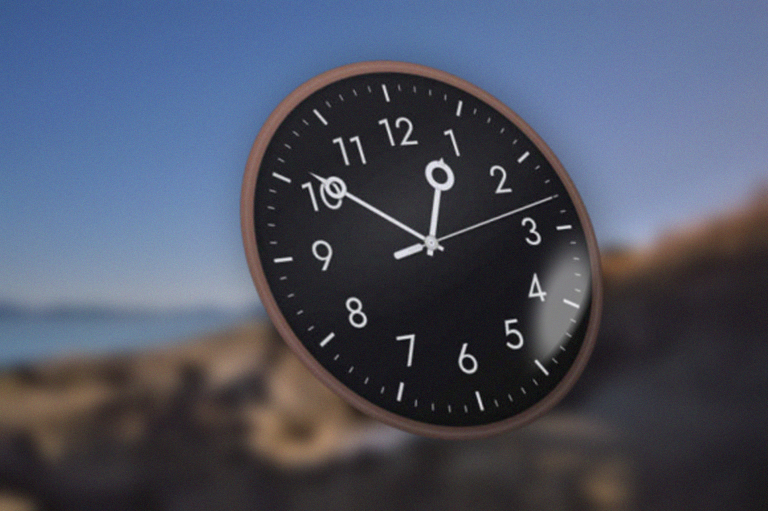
**12:51:13**
